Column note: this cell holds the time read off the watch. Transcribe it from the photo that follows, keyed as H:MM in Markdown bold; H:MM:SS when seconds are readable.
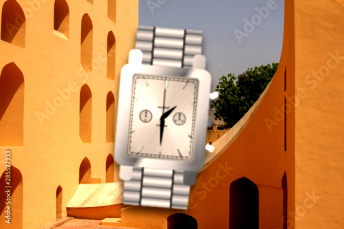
**1:30**
